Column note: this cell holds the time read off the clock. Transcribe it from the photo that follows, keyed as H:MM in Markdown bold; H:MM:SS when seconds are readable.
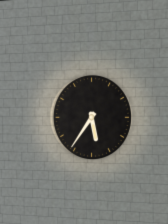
**5:36**
